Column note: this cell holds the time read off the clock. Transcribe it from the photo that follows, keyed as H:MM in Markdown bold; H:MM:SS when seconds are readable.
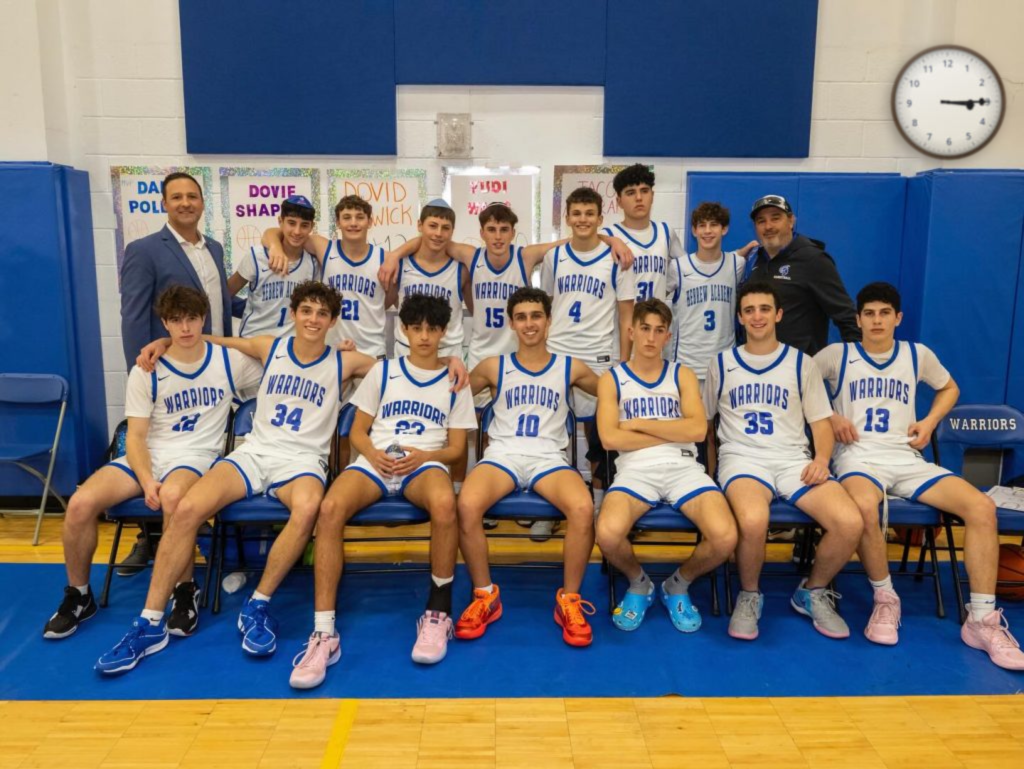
**3:15**
